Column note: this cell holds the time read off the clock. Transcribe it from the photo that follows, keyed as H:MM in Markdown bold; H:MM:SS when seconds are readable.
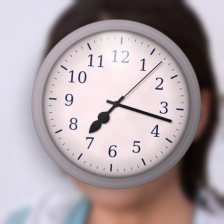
**7:17:07**
